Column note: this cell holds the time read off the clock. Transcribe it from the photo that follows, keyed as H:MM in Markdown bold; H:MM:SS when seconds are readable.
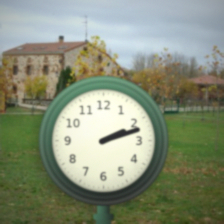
**2:12**
